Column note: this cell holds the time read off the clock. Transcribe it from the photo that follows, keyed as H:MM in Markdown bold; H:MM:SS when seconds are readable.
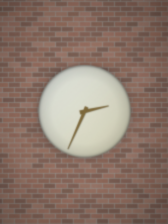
**2:34**
